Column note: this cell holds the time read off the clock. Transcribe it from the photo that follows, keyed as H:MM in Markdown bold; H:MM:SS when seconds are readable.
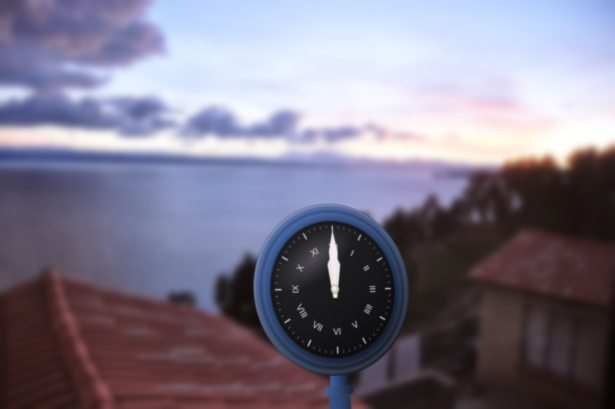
**12:00**
